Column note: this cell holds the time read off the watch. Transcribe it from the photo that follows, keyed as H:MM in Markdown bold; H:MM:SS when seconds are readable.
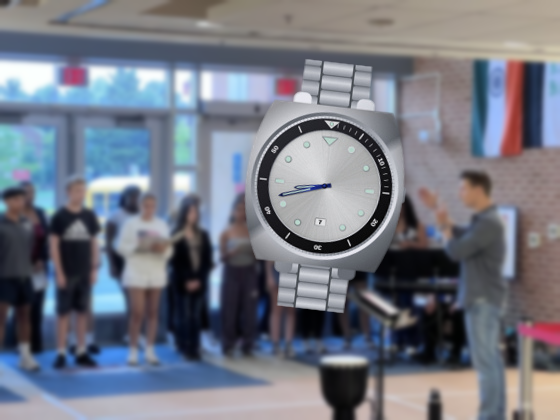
**8:42**
